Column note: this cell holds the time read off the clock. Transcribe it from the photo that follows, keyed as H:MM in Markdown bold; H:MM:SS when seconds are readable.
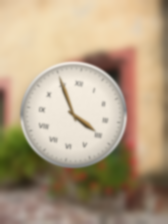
**3:55**
